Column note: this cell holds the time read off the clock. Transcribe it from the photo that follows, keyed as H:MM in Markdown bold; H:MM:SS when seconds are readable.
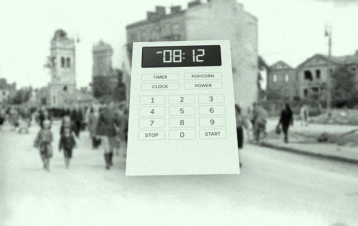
**8:12**
